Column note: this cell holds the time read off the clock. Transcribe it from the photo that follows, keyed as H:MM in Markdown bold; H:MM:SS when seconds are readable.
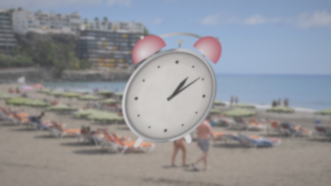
**1:09**
